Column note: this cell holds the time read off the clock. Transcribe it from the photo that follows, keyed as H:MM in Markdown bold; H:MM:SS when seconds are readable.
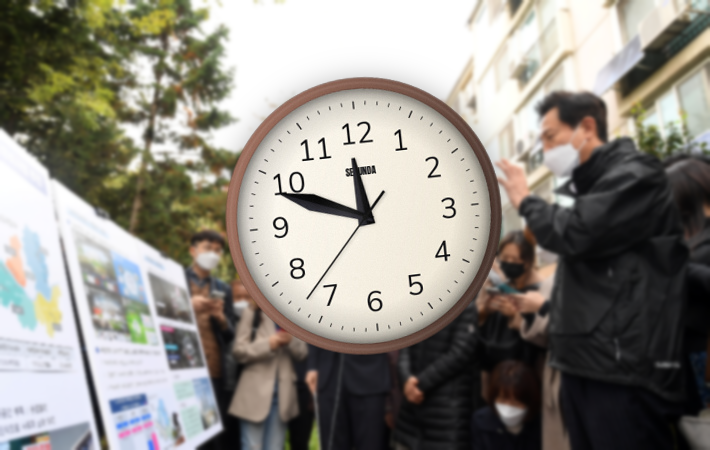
**11:48:37**
